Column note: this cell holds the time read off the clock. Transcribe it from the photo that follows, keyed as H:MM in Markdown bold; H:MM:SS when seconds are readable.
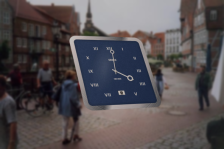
**4:01**
